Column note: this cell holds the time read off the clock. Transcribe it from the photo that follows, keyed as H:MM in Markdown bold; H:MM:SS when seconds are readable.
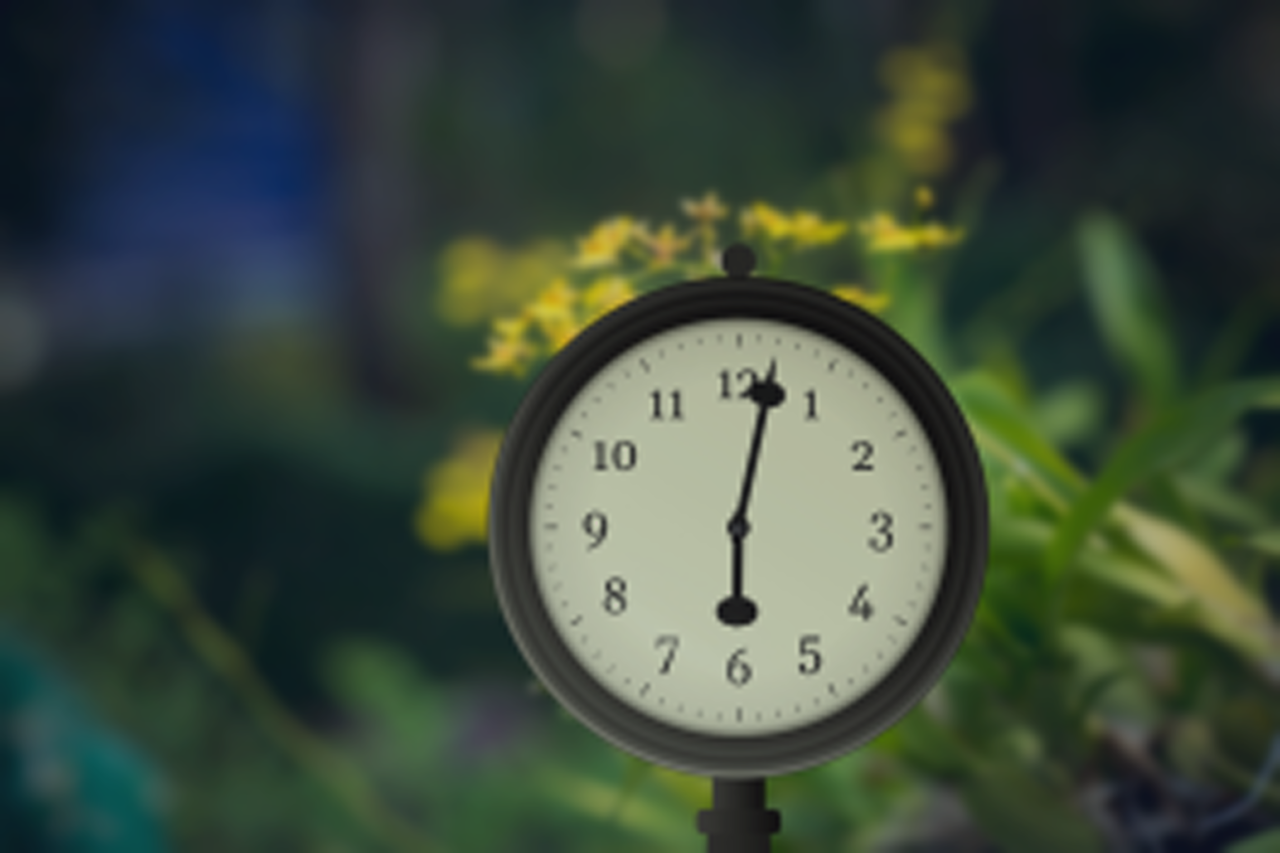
**6:02**
